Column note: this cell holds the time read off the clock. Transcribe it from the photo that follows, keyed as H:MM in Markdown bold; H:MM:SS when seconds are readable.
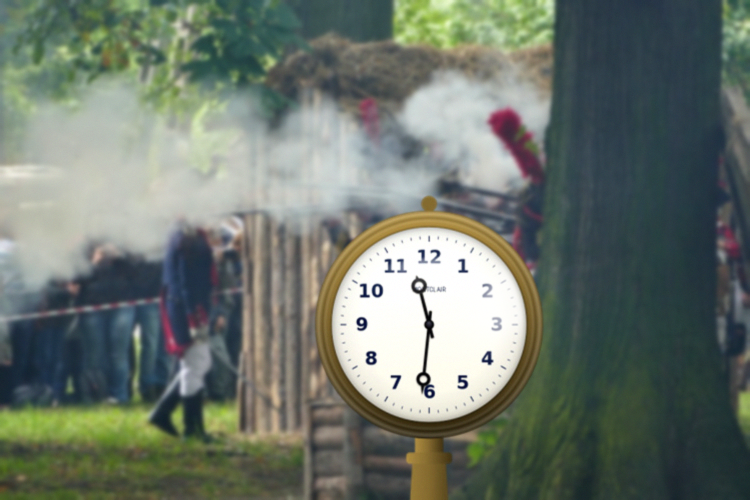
**11:31**
